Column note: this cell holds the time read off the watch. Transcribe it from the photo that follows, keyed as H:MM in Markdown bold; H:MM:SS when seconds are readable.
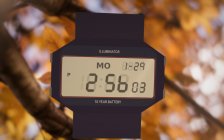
**2:56:03**
